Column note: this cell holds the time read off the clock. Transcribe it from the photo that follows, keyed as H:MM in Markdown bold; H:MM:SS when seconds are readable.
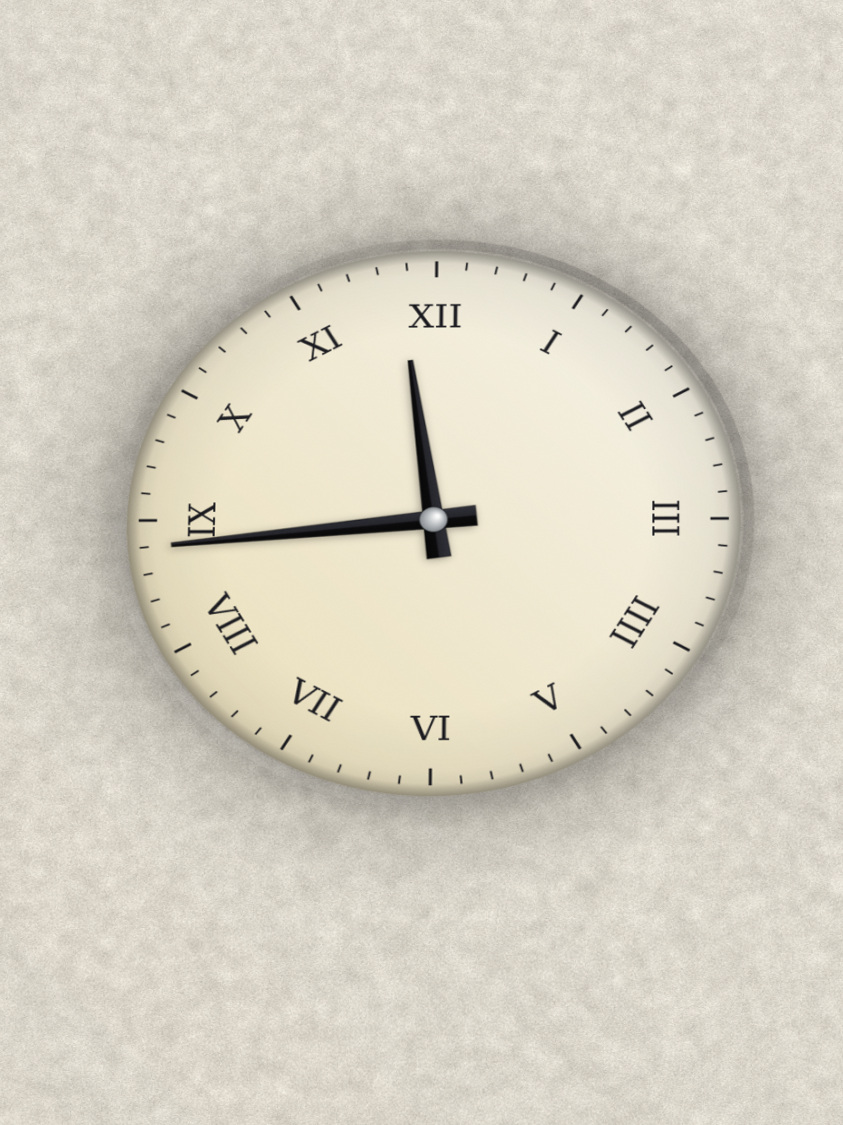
**11:44**
